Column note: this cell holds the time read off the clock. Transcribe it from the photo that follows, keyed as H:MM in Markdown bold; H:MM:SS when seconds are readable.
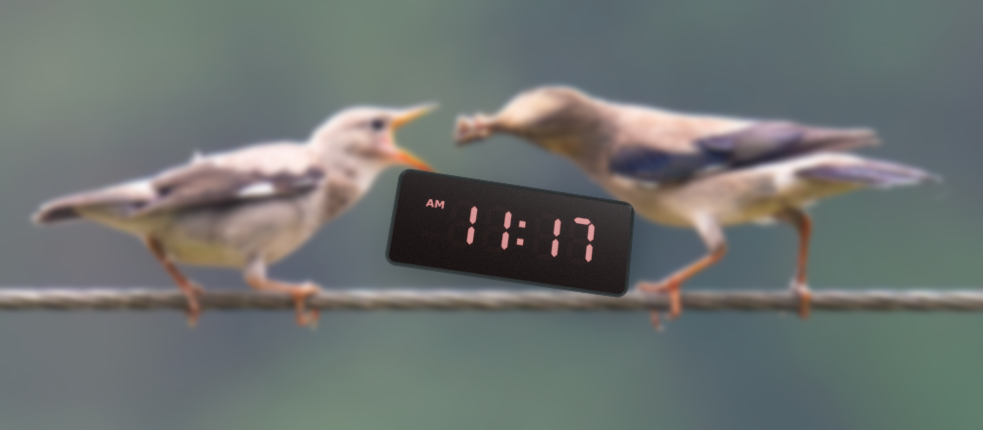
**11:17**
